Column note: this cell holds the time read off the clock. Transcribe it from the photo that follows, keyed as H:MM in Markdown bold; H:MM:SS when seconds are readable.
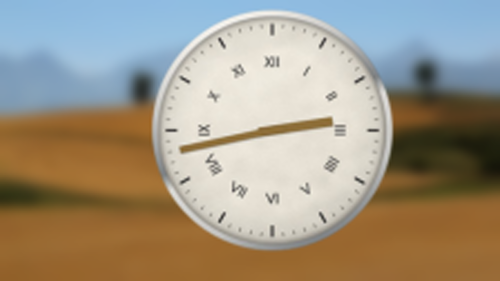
**2:43**
